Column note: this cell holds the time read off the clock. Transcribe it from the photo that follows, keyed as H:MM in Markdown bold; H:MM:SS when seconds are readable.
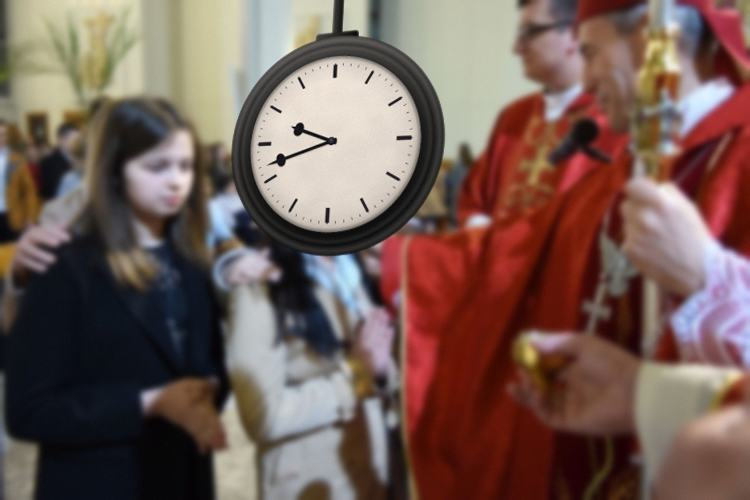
**9:42**
